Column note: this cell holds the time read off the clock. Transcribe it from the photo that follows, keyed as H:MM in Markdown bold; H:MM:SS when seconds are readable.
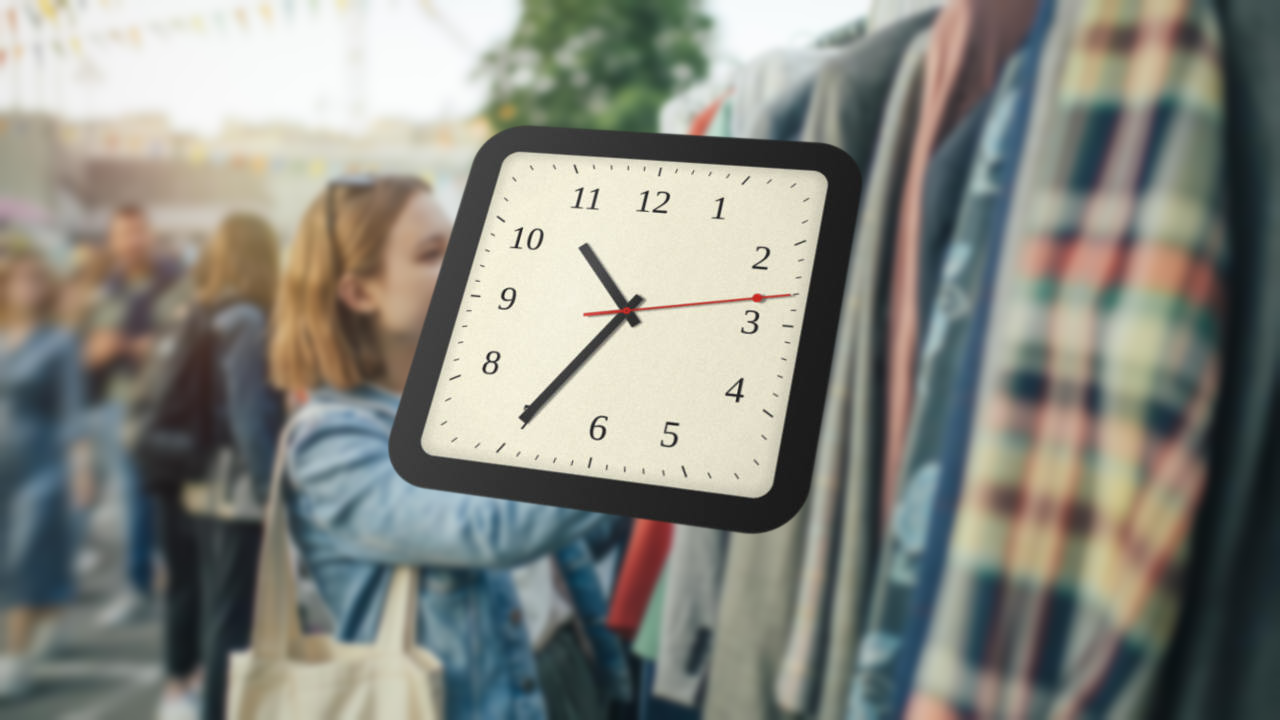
**10:35:13**
